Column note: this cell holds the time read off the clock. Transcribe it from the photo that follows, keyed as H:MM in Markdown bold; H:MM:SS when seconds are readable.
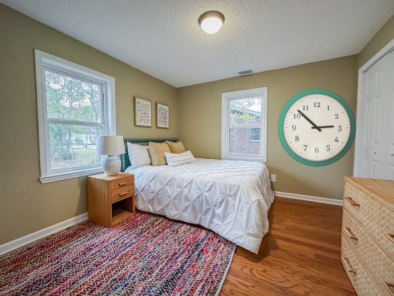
**2:52**
